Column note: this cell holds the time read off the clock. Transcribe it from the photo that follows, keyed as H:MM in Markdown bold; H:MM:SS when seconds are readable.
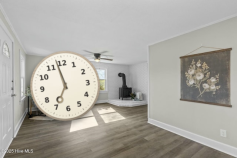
**6:58**
